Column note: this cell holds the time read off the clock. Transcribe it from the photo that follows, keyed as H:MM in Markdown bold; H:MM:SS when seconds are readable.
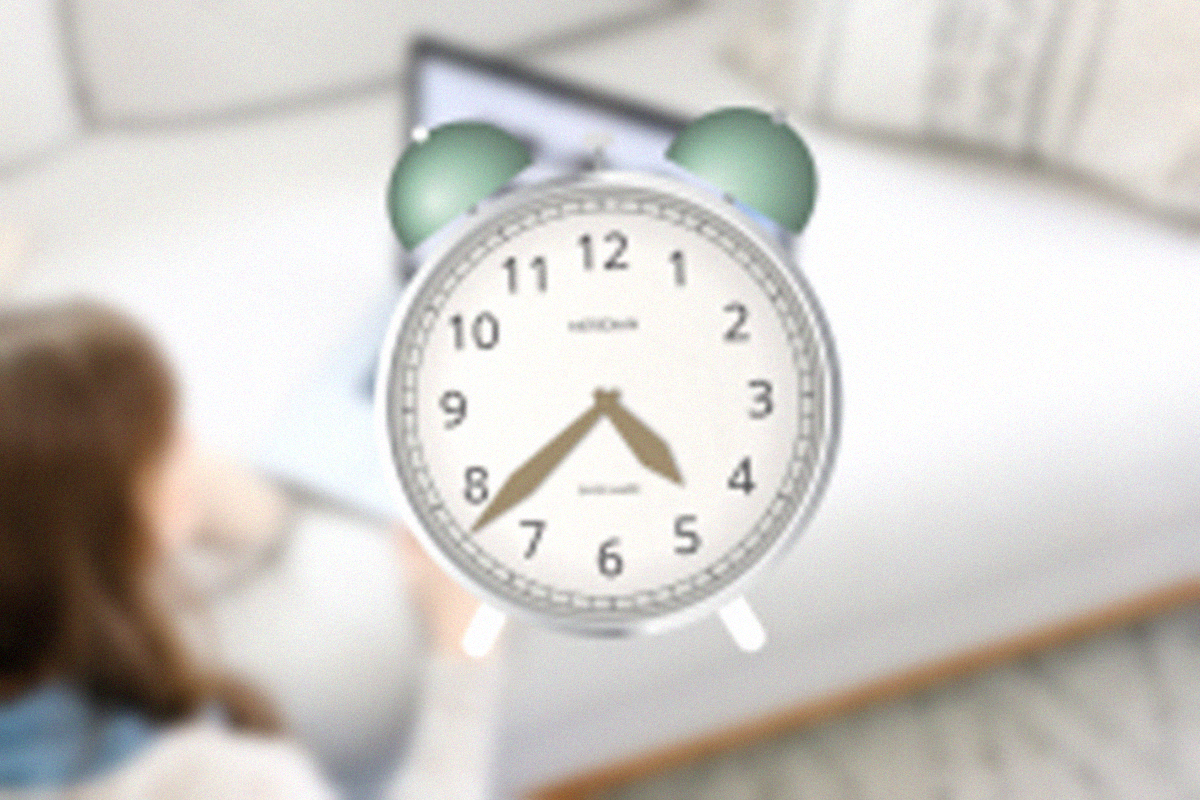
**4:38**
